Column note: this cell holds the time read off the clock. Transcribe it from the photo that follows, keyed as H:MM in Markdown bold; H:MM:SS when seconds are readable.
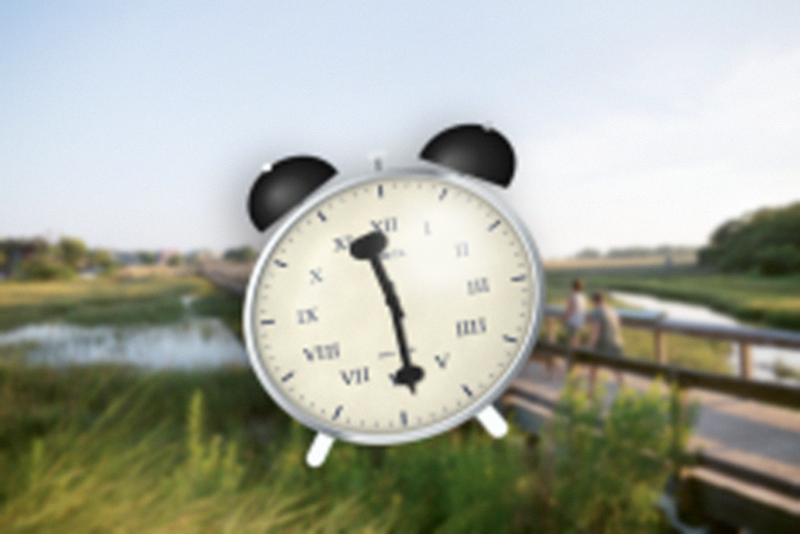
**11:29**
